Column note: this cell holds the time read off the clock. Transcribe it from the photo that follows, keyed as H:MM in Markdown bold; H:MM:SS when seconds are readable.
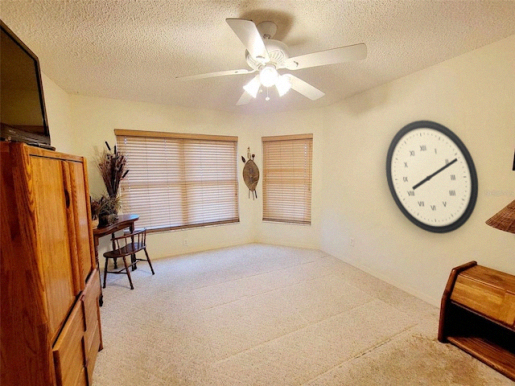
**8:11**
